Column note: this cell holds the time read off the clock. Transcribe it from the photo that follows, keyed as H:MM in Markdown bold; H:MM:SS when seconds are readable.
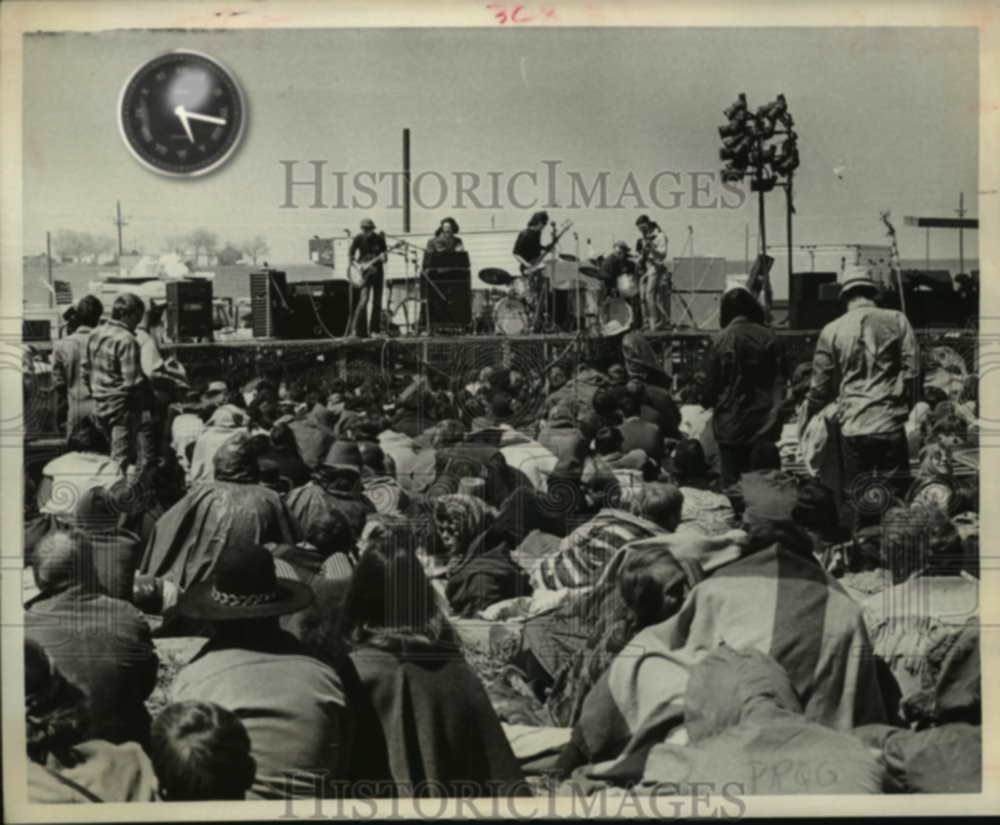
**5:17**
